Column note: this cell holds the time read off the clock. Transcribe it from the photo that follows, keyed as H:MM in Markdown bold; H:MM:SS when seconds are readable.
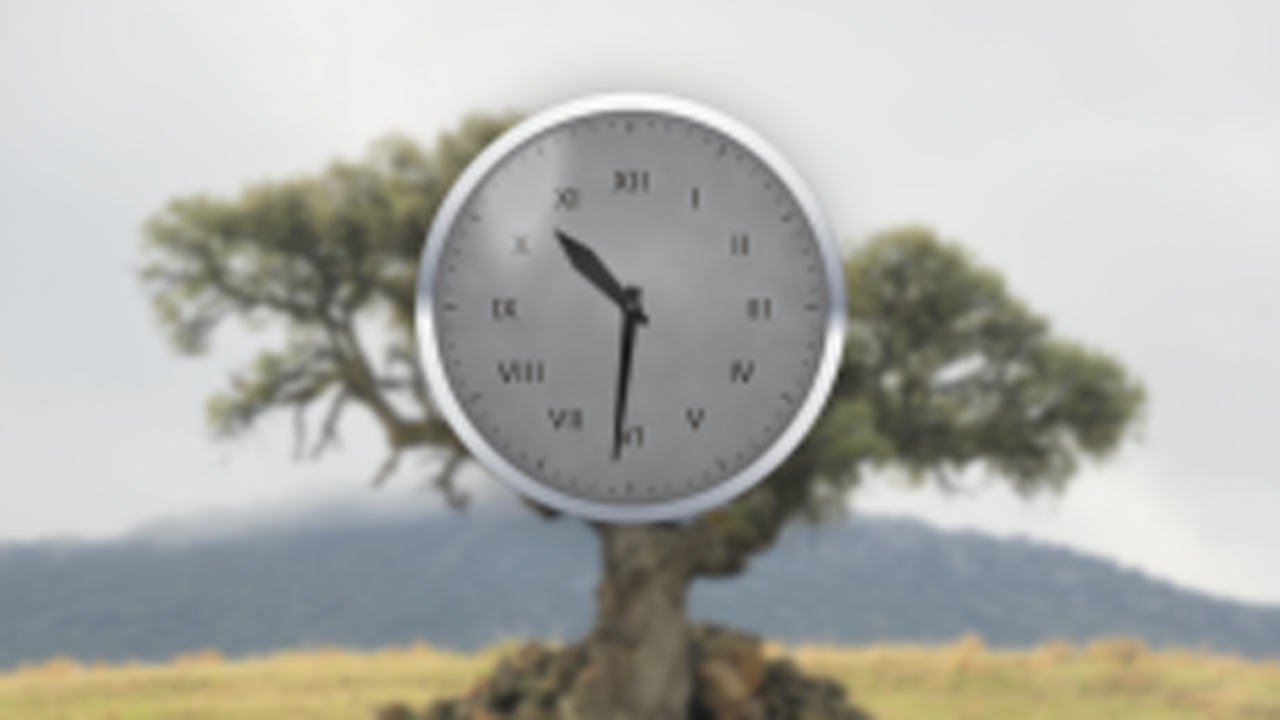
**10:31**
